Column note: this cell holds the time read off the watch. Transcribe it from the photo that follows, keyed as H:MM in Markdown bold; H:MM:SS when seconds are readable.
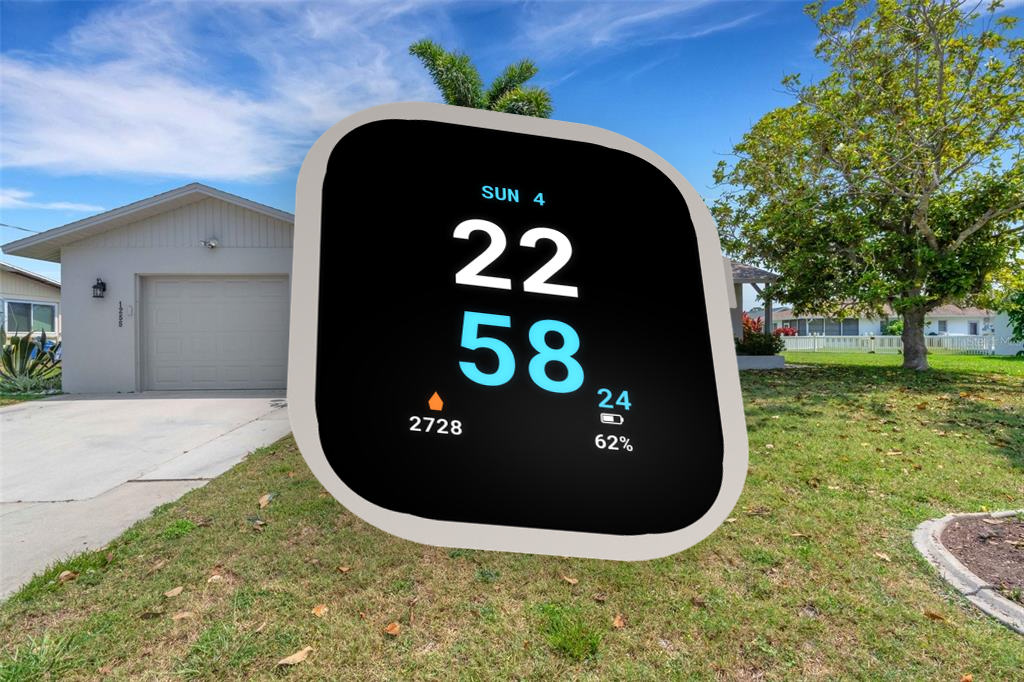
**22:58:24**
